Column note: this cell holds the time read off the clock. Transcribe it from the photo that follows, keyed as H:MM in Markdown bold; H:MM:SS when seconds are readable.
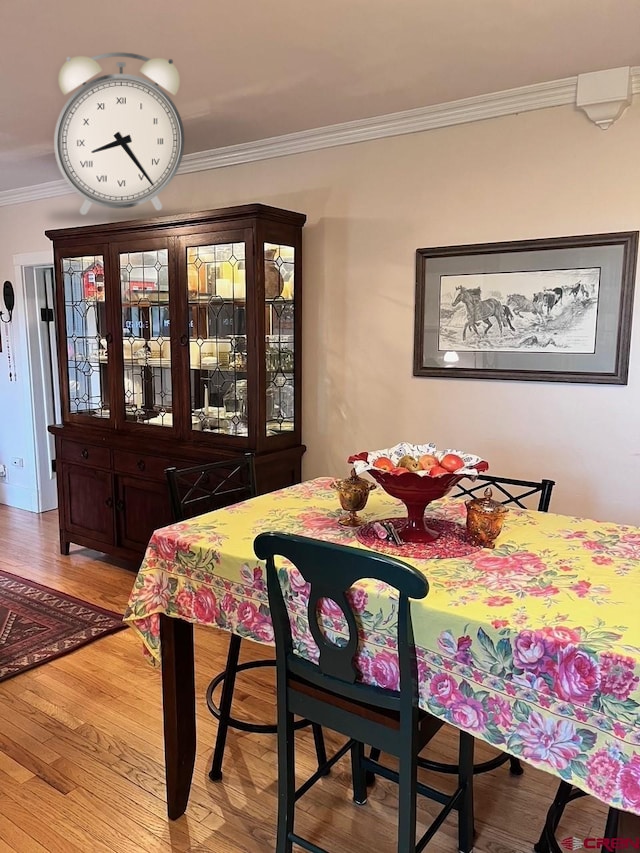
**8:24**
